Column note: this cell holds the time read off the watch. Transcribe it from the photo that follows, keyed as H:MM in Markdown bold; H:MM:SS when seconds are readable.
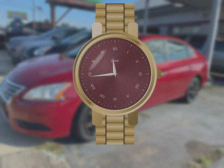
**11:44**
